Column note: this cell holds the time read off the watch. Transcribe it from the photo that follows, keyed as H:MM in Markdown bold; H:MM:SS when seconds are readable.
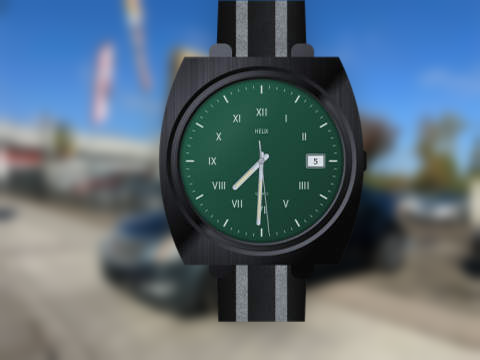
**7:30:29**
